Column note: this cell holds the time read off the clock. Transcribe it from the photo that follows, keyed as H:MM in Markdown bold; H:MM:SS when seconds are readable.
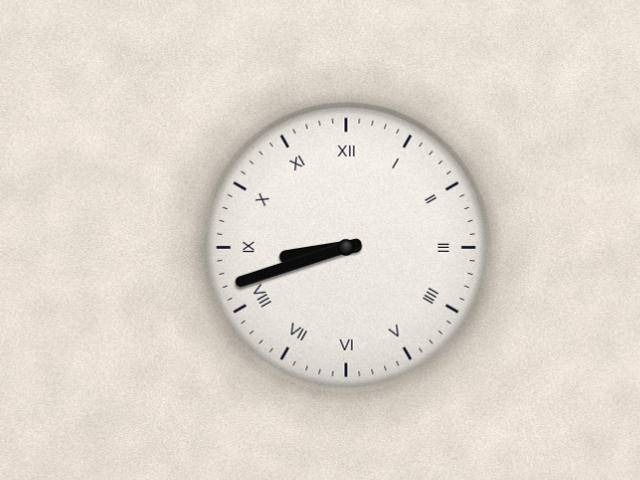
**8:42**
